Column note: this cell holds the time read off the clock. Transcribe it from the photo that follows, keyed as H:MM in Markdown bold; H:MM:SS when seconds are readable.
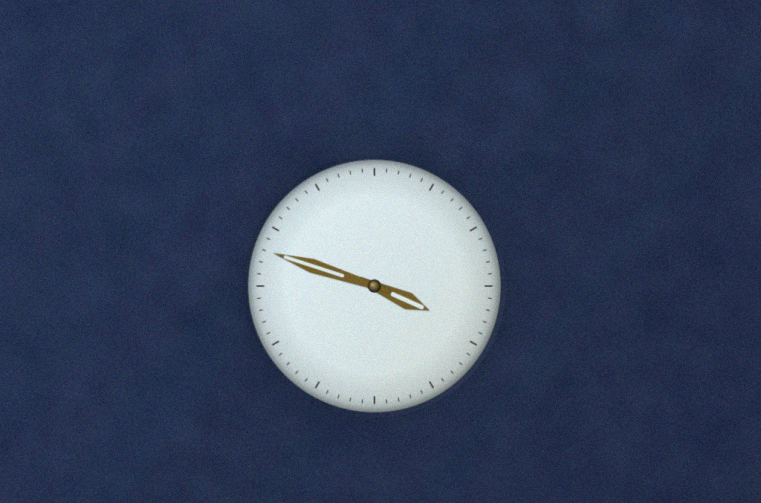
**3:48**
